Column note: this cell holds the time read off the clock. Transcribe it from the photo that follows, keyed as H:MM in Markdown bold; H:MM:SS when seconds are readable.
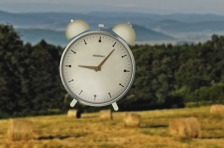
**9:06**
